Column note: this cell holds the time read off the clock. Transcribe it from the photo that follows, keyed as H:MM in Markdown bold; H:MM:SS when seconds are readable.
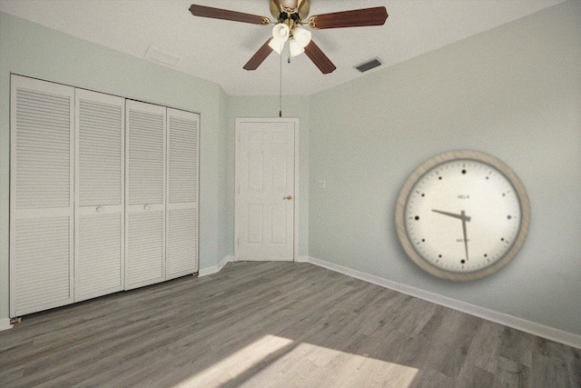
**9:29**
